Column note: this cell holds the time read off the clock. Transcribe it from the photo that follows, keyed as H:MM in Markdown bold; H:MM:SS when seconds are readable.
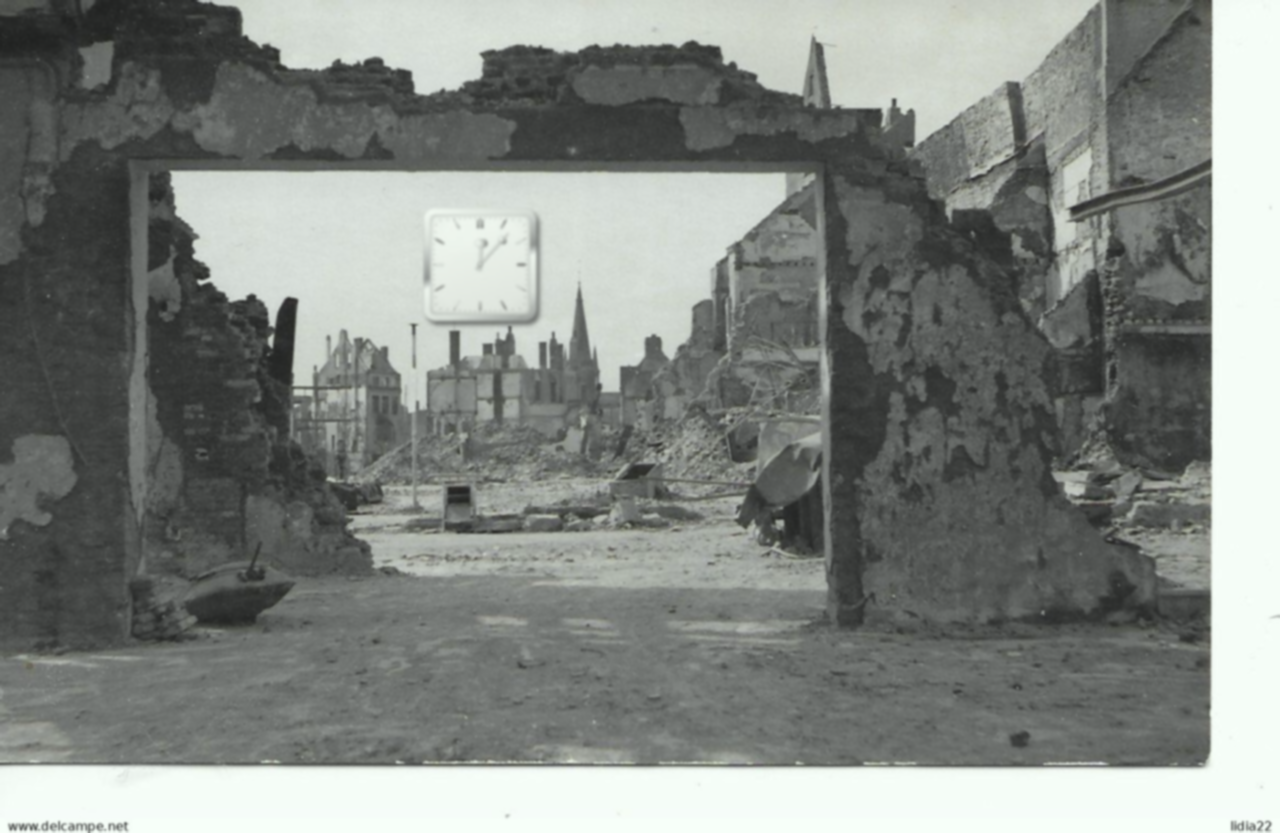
**12:07**
